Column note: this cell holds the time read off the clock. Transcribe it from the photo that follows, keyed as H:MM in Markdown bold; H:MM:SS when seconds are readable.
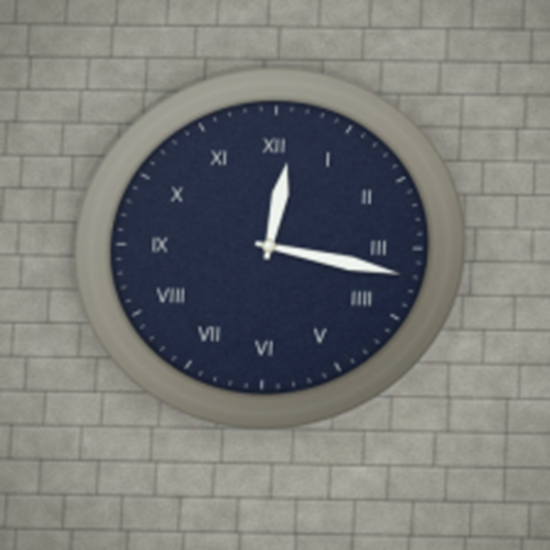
**12:17**
